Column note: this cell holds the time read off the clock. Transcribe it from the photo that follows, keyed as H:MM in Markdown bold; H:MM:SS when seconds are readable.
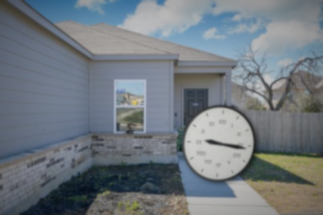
**9:16**
